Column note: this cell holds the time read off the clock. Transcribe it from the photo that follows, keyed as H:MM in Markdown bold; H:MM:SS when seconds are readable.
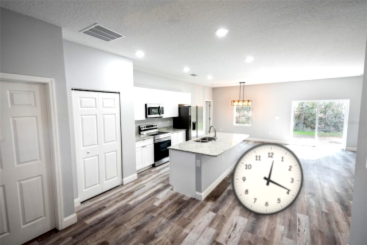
**12:19**
